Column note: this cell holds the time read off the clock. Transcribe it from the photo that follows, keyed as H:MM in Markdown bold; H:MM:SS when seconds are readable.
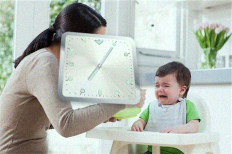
**7:05**
